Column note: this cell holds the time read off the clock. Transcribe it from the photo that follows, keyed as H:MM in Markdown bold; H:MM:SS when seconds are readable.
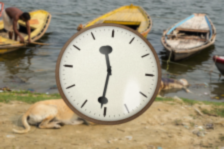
**11:31**
